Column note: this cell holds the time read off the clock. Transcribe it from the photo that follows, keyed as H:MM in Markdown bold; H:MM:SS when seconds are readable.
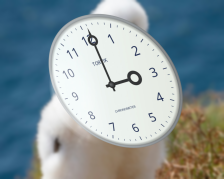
**3:01**
